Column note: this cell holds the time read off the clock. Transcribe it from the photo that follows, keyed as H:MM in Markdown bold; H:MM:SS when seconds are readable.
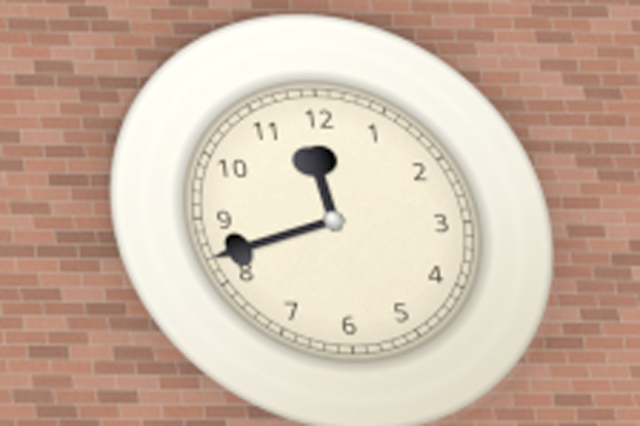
**11:42**
